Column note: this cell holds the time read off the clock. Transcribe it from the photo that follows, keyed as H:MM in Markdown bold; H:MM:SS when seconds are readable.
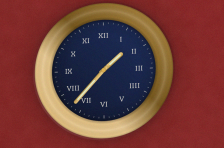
**1:37**
